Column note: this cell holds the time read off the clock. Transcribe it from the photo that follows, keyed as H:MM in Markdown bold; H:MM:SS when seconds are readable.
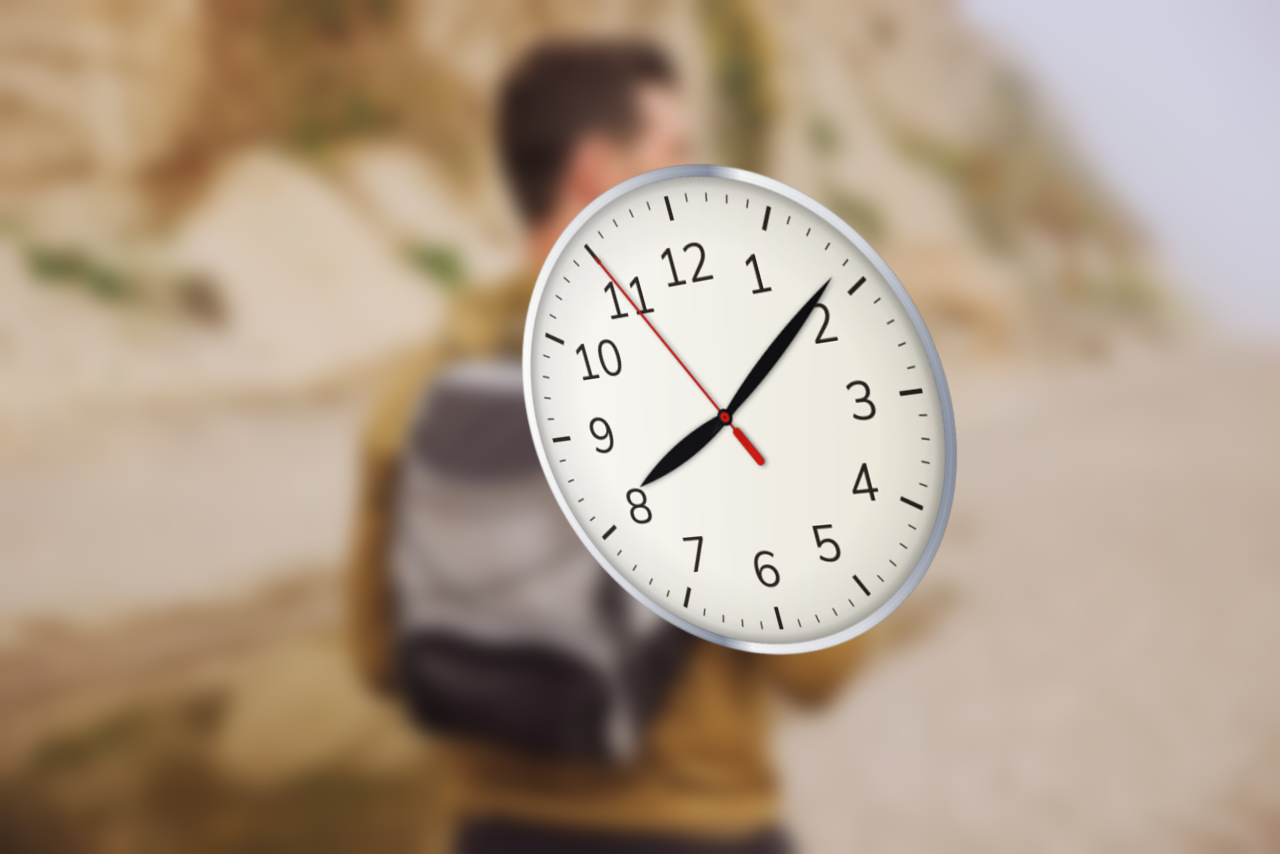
**8:08:55**
